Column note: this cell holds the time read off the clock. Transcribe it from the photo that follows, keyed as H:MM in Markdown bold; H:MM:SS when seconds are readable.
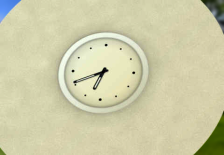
**6:41**
